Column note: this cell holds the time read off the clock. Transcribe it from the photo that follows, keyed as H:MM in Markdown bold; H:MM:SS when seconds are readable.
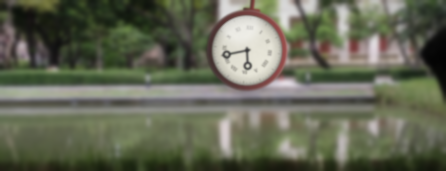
**5:42**
